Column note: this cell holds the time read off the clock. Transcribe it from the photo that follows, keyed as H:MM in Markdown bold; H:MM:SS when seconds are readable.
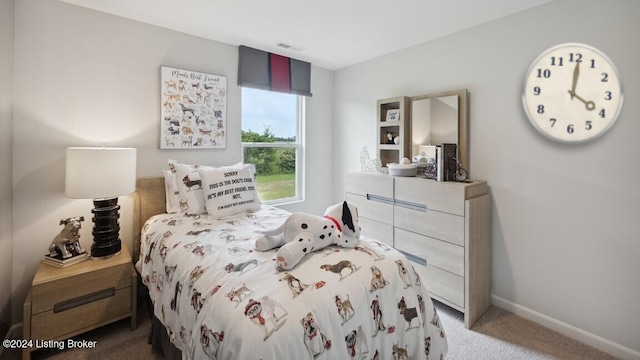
**4:01**
